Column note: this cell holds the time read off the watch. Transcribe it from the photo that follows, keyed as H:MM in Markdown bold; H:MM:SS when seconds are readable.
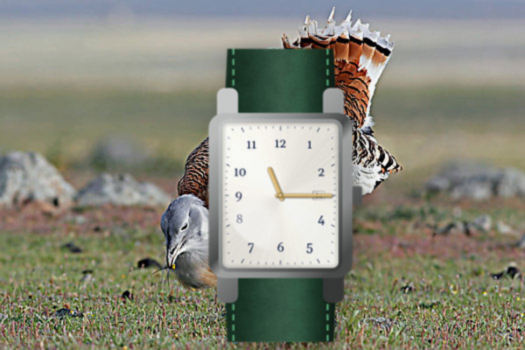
**11:15**
